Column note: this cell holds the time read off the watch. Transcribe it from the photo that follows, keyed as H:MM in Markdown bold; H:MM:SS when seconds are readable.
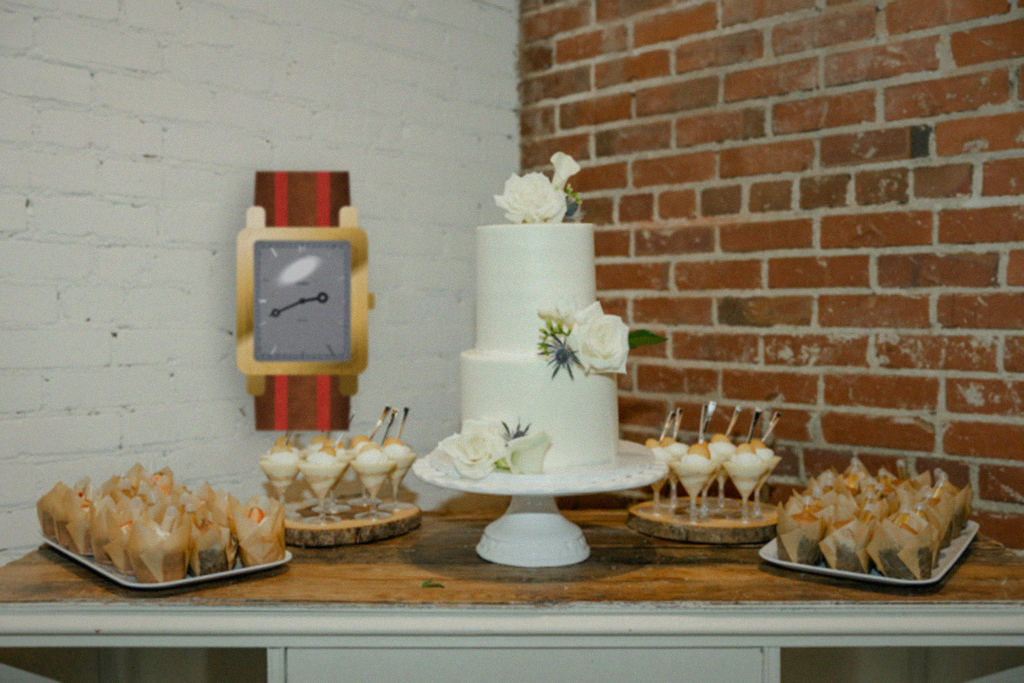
**2:41**
